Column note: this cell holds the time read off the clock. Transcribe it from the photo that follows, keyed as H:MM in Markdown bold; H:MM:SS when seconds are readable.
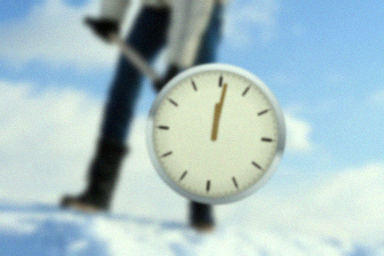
**12:01**
